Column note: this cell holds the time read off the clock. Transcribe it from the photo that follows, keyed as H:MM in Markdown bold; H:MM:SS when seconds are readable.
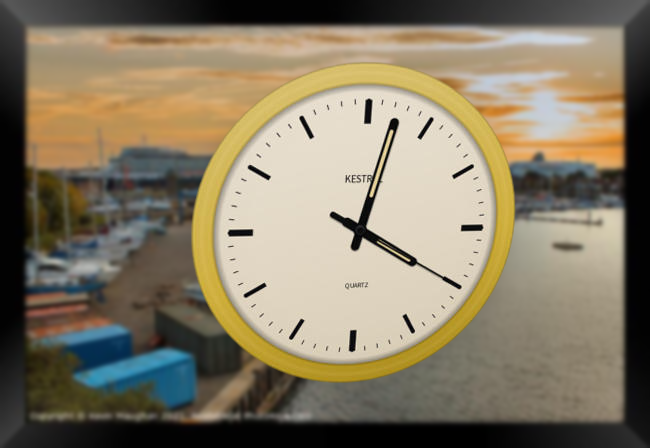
**4:02:20**
